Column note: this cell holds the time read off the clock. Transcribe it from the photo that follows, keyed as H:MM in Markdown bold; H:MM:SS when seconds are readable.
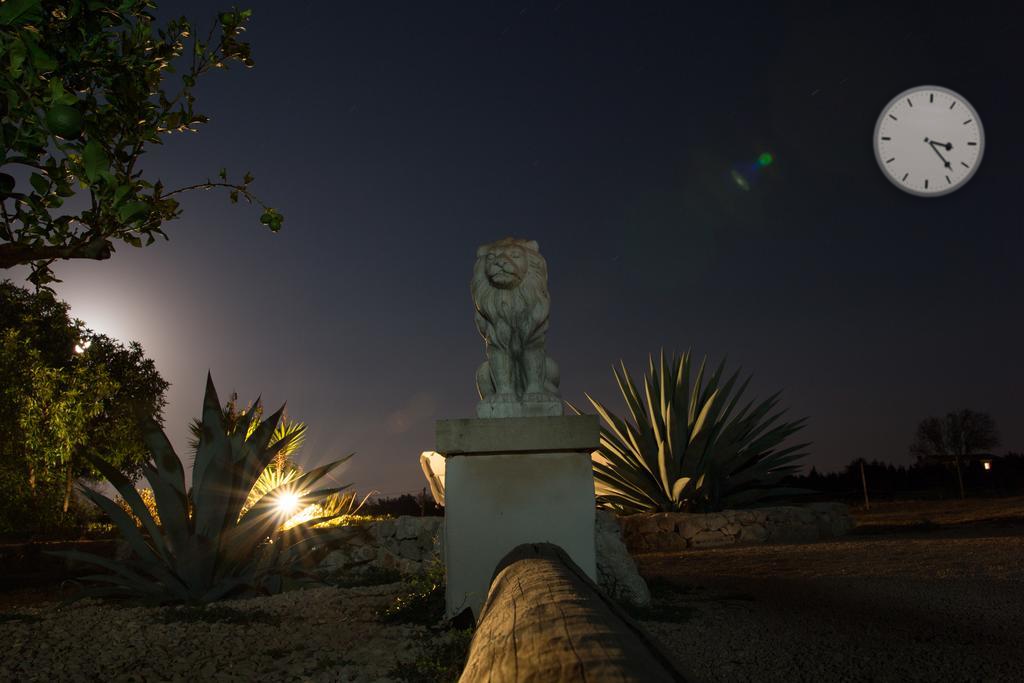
**3:23**
